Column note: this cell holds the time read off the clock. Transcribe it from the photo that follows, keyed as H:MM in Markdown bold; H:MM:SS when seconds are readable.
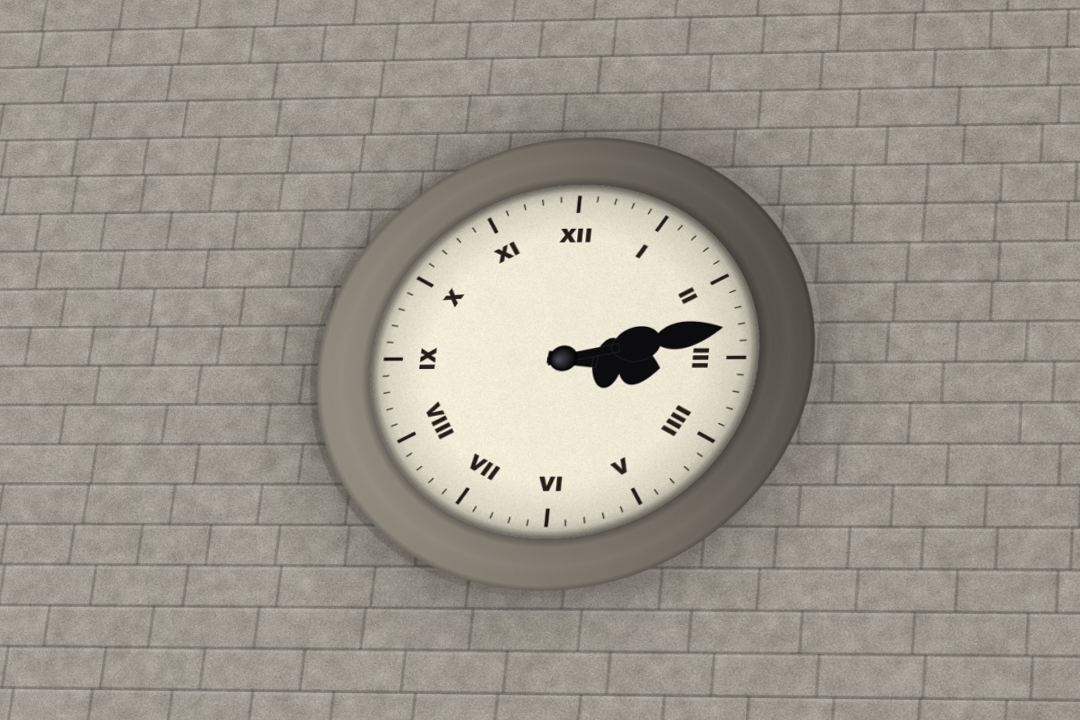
**3:13**
